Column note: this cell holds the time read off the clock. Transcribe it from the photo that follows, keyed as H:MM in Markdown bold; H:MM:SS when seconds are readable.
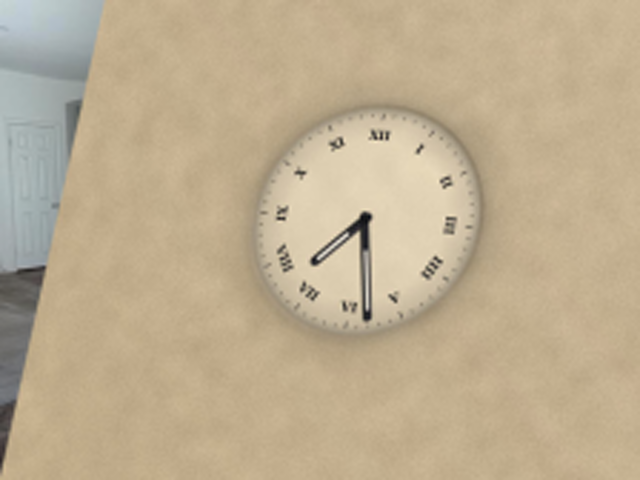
**7:28**
